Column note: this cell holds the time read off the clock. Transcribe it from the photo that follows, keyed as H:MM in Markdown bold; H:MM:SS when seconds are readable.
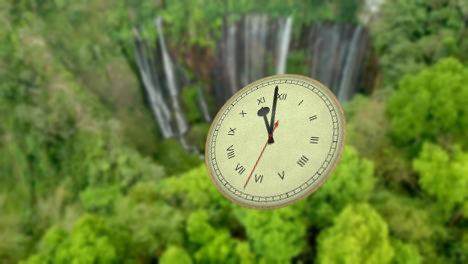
**10:58:32**
